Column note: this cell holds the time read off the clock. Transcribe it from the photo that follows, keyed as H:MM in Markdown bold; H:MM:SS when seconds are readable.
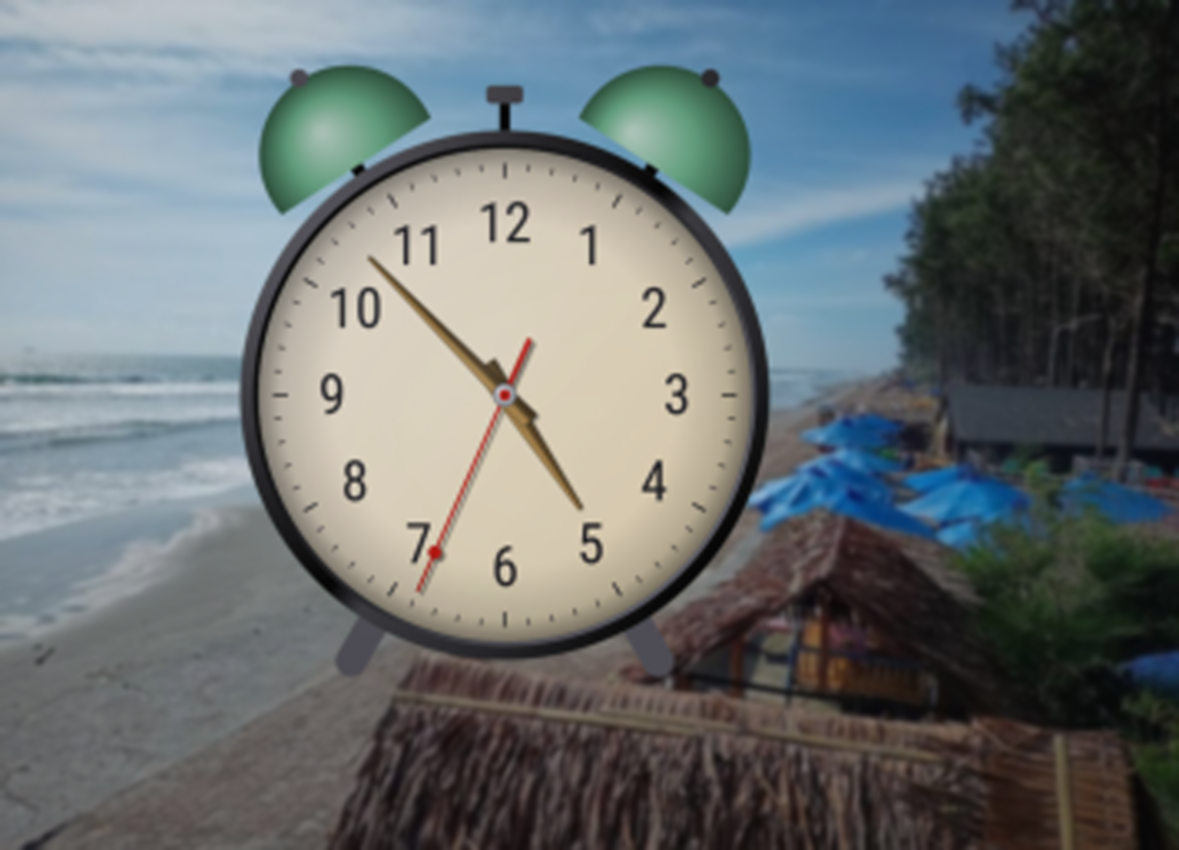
**4:52:34**
